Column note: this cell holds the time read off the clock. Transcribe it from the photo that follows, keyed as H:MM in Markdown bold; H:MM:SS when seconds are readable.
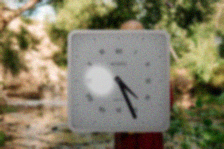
**4:26**
